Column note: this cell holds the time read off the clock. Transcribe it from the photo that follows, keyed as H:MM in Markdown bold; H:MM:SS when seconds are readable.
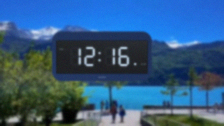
**12:16**
